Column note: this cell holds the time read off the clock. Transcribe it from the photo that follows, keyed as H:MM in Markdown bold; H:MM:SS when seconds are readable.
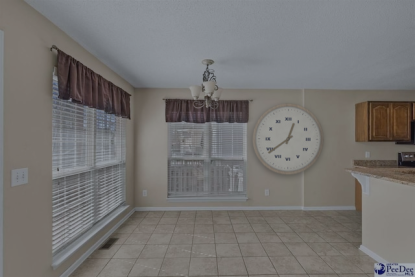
**12:39**
